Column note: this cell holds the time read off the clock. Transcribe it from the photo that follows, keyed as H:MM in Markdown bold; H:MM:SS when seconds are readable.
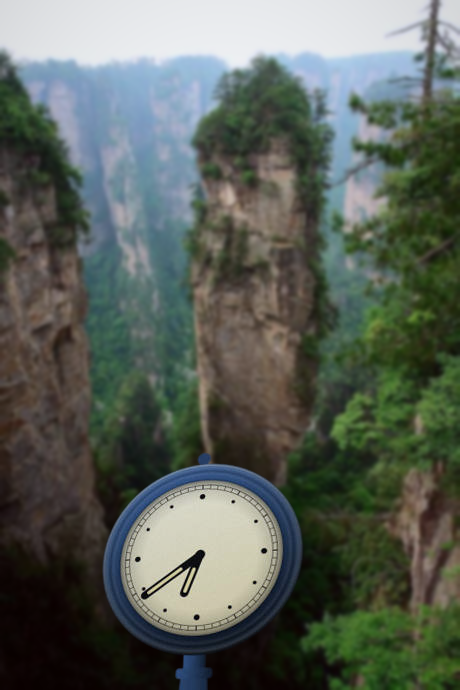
**6:39**
